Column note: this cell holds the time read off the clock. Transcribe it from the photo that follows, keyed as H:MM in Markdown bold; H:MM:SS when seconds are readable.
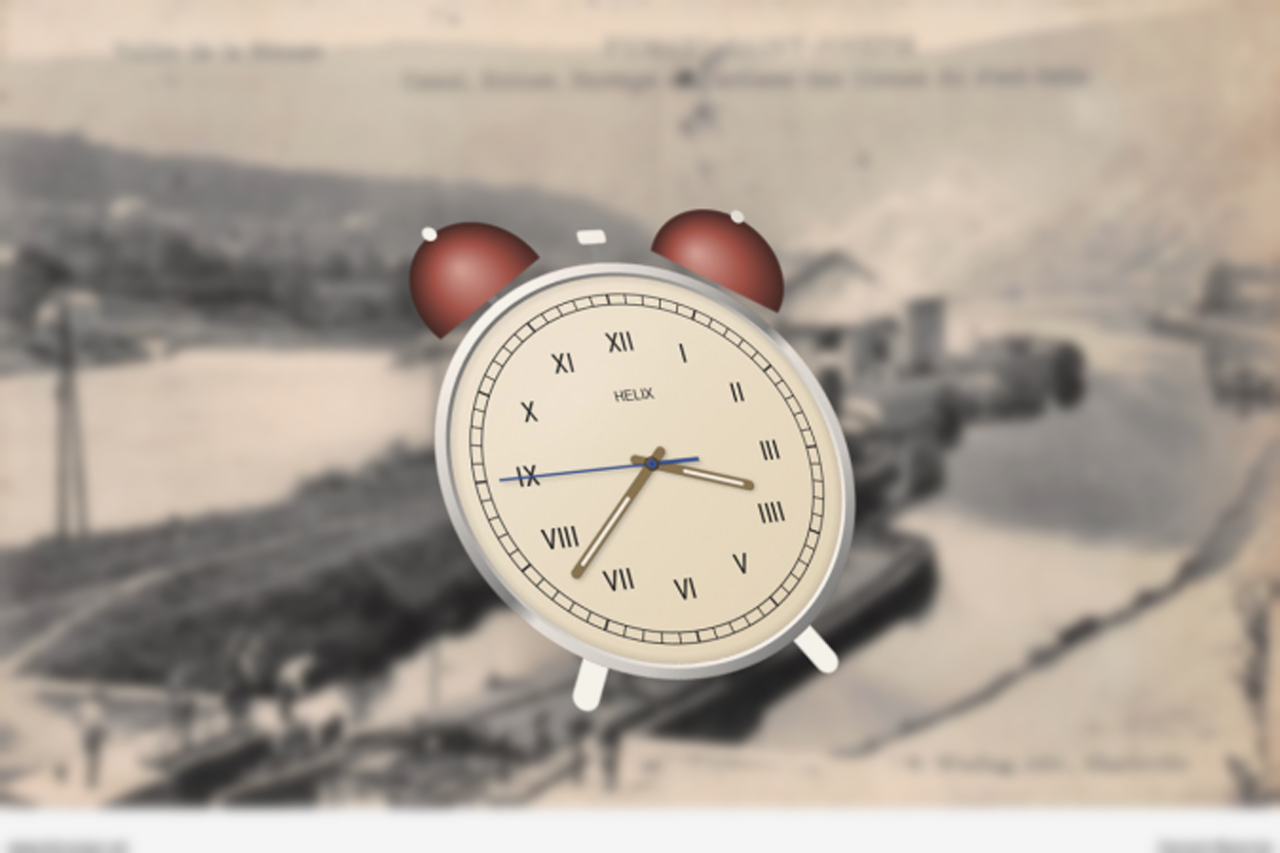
**3:37:45**
